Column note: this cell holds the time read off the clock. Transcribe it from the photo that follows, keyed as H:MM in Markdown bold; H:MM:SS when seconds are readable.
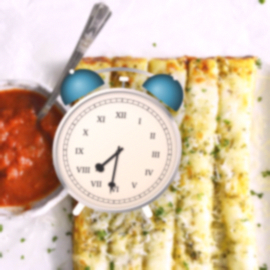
**7:31**
